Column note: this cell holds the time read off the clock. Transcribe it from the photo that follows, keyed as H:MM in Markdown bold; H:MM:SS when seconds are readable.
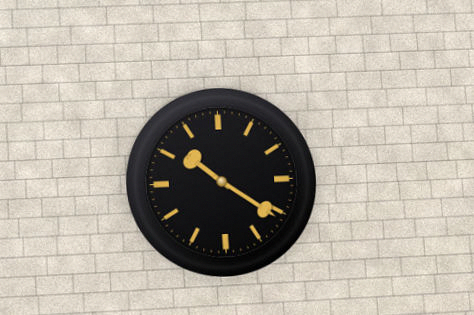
**10:21**
